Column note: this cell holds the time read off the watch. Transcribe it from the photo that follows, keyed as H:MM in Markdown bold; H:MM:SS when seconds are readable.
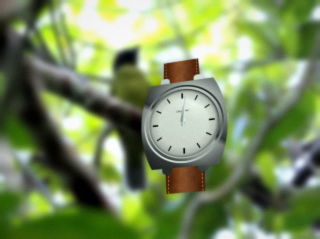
**12:01**
